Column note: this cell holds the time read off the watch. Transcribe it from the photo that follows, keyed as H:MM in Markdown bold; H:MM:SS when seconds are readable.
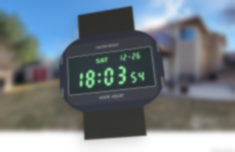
**18:03:54**
